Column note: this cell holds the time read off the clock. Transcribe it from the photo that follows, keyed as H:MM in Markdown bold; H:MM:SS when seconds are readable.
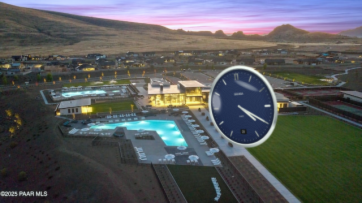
**4:20**
